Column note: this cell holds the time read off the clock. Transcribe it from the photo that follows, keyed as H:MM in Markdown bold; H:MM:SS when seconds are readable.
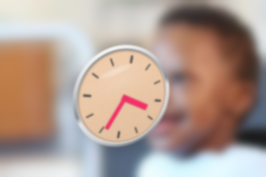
**3:34**
